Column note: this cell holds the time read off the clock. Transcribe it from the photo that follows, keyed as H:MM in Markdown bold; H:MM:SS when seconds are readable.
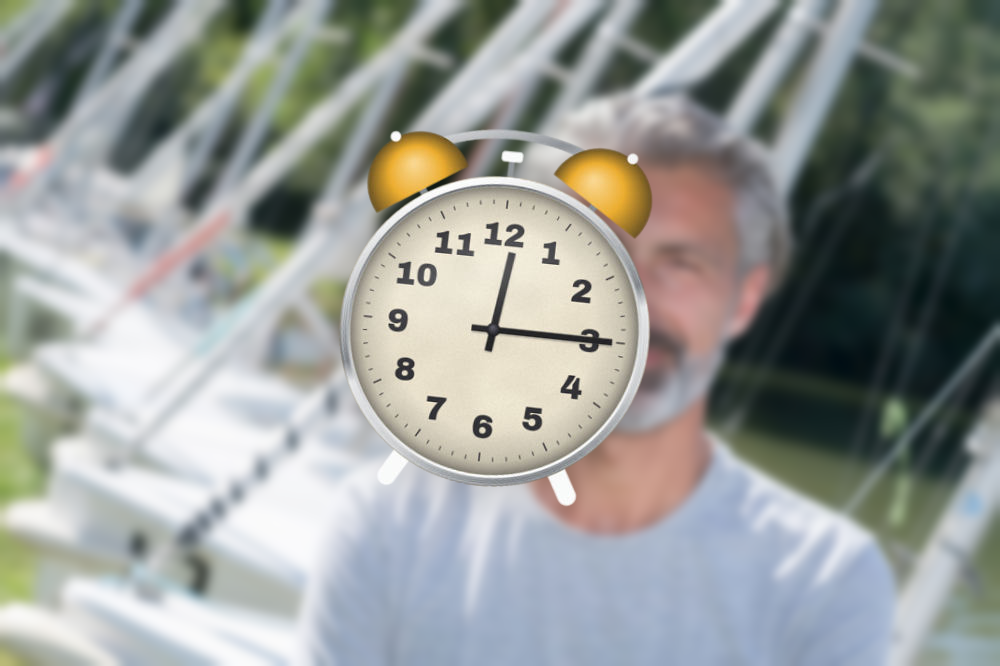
**12:15**
